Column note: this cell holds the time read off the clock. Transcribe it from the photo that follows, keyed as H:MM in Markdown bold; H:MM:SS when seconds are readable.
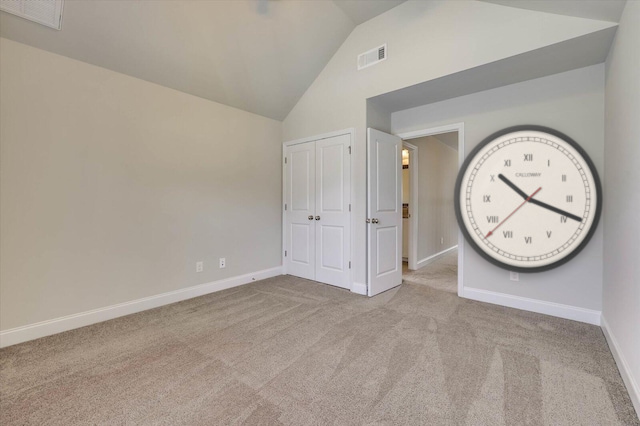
**10:18:38**
